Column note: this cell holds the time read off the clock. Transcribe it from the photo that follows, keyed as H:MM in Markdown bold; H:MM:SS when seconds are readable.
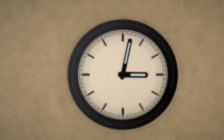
**3:02**
